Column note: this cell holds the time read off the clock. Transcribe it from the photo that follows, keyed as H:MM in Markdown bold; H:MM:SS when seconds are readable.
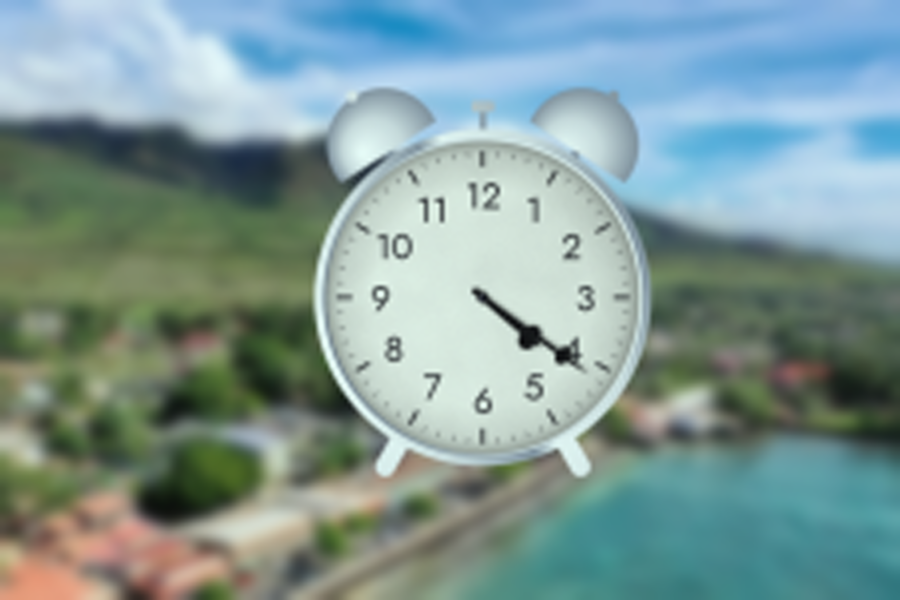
**4:21**
